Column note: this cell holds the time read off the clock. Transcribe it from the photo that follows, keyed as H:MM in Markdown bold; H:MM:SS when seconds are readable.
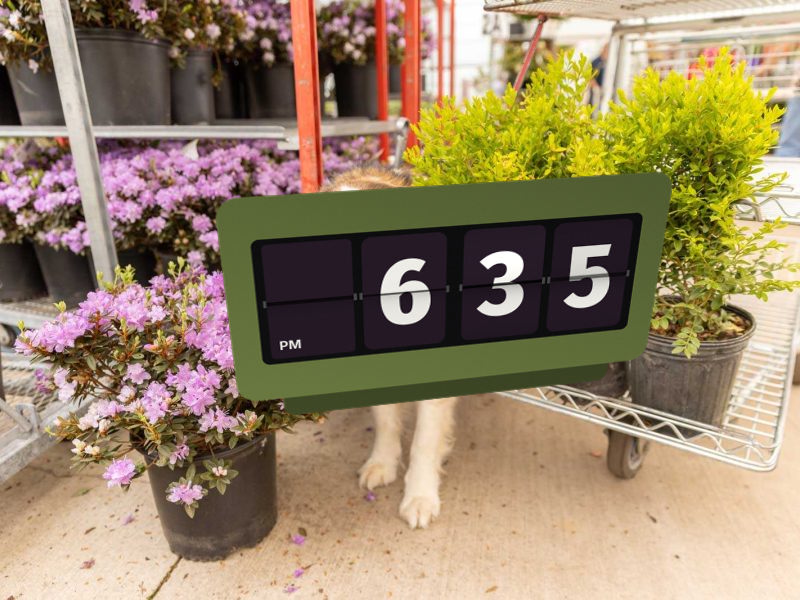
**6:35**
